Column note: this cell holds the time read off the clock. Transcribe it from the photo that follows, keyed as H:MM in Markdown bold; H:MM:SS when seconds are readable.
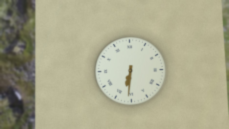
**6:31**
